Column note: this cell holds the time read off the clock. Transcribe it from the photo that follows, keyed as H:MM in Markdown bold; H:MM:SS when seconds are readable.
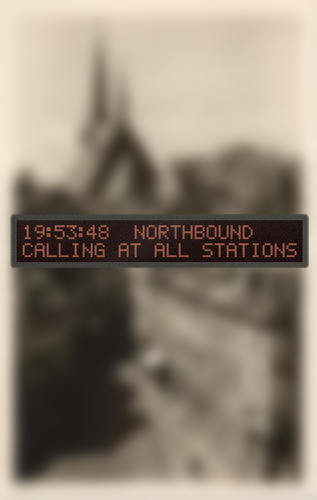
**19:53:48**
